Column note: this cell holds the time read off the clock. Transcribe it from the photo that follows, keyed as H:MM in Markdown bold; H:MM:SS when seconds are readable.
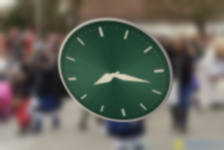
**8:18**
